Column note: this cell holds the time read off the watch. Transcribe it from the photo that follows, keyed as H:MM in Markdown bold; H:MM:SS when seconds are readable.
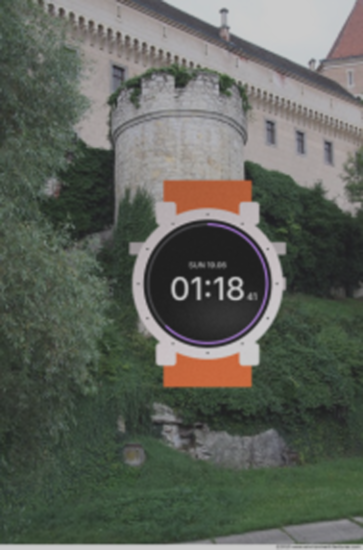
**1:18**
